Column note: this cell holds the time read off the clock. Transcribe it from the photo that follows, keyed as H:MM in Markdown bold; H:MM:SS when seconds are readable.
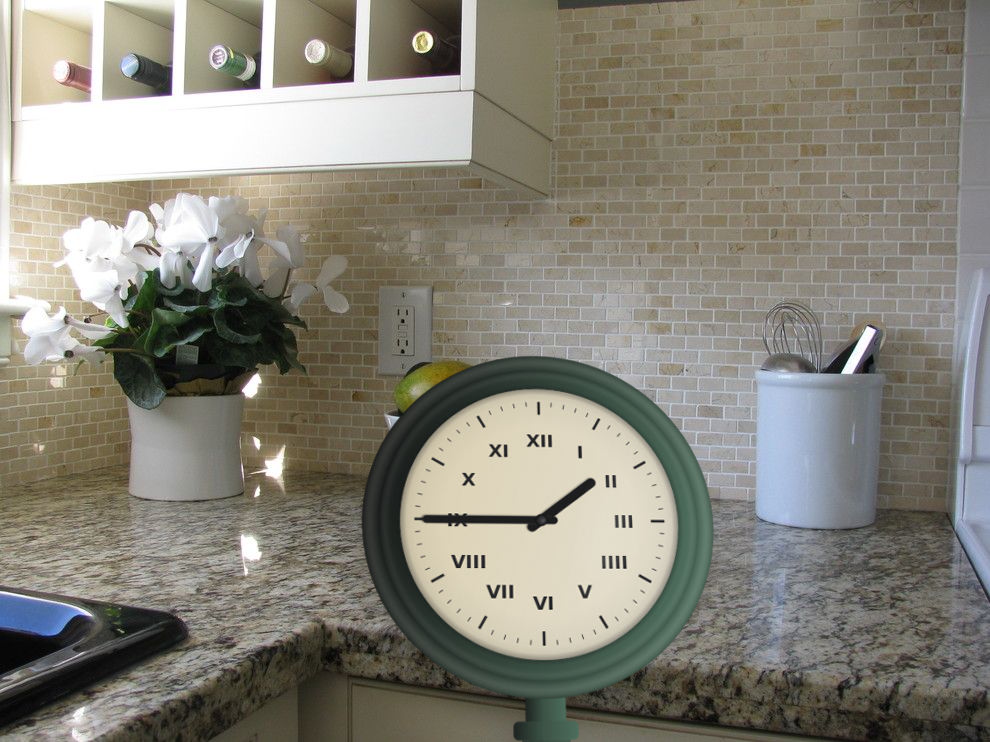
**1:45**
